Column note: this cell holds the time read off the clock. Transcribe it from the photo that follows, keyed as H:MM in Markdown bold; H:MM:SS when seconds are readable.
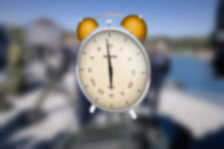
**5:59**
